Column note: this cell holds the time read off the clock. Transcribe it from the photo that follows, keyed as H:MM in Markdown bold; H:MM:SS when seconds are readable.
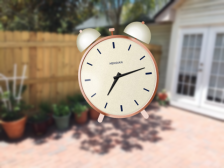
**7:13**
